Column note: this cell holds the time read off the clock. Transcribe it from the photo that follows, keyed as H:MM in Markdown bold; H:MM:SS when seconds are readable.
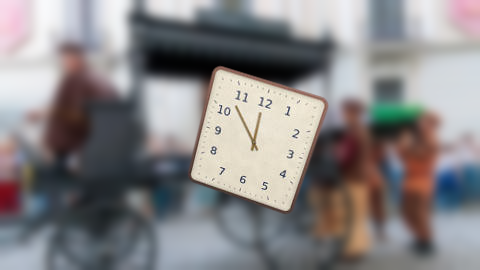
**11:53**
